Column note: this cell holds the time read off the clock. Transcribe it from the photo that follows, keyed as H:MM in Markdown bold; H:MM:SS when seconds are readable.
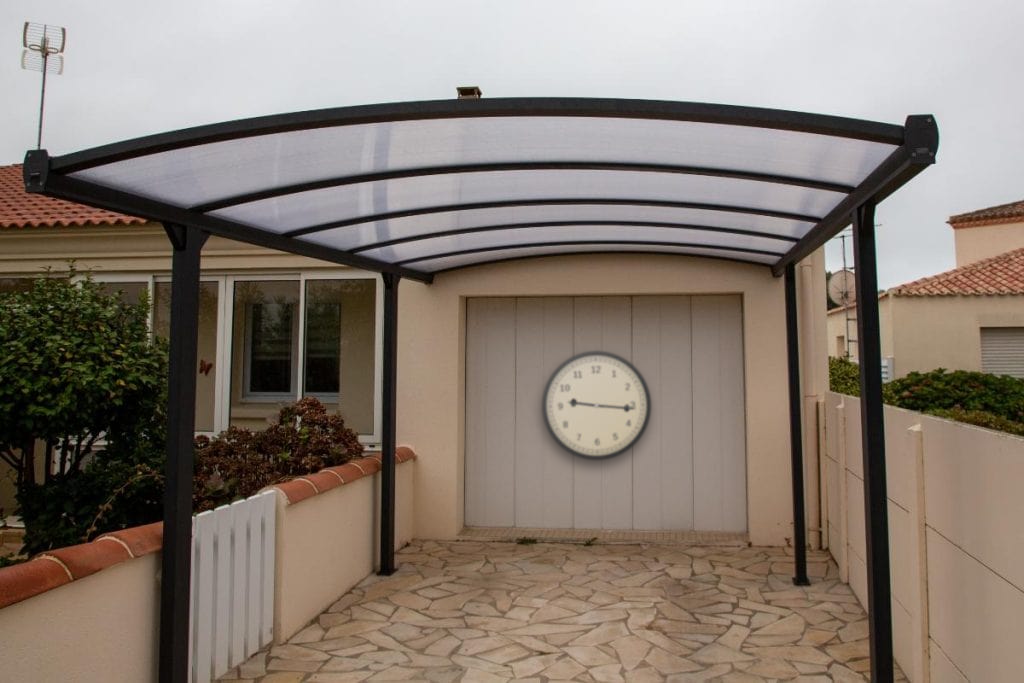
**9:16**
